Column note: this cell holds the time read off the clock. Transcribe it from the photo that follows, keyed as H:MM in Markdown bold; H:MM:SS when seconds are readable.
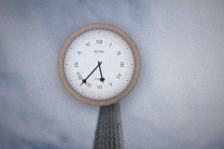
**5:37**
